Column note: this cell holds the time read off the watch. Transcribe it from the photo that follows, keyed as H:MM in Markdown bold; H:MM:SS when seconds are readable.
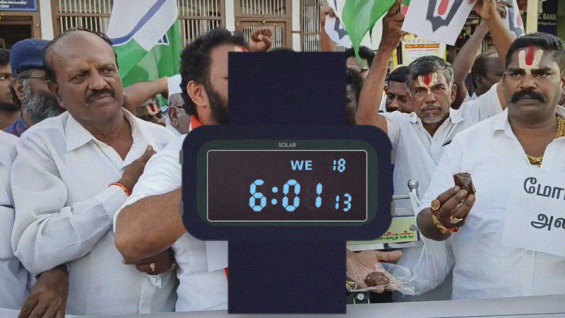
**6:01:13**
